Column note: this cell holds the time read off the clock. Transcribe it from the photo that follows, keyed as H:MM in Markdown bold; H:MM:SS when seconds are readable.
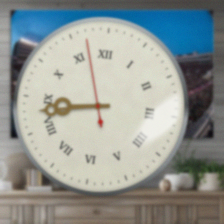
**8:42:57**
